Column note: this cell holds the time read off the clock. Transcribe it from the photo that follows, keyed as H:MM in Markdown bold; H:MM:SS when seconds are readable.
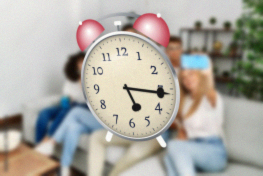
**5:16**
